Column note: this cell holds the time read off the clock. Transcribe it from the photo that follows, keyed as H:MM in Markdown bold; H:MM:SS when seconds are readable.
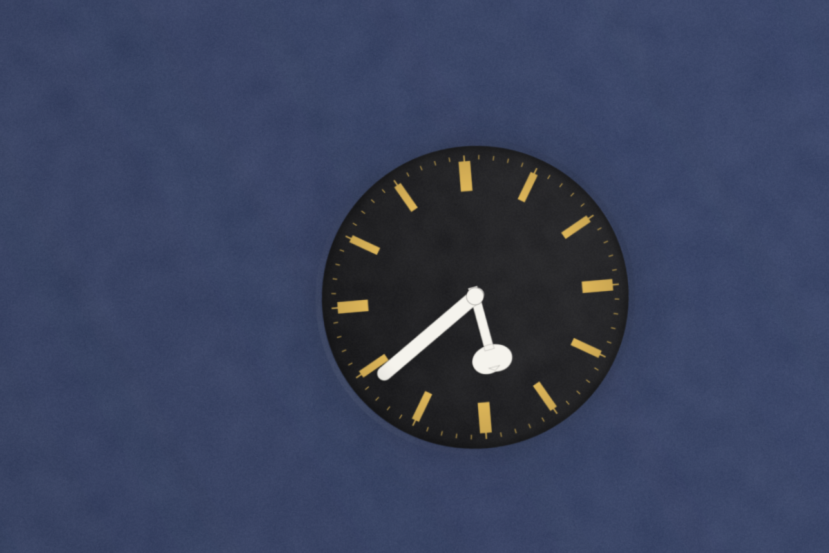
**5:39**
